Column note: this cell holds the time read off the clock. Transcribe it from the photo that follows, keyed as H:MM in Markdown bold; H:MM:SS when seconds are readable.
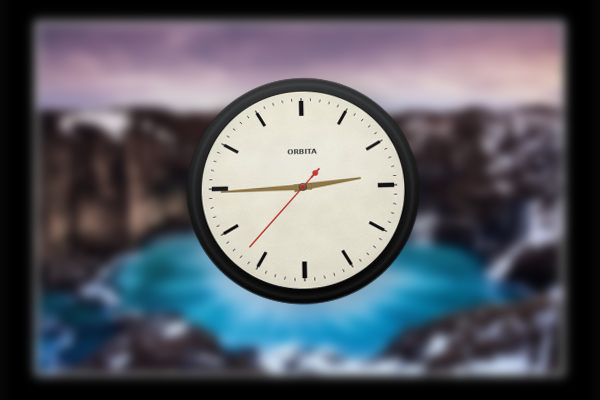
**2:44:37**
